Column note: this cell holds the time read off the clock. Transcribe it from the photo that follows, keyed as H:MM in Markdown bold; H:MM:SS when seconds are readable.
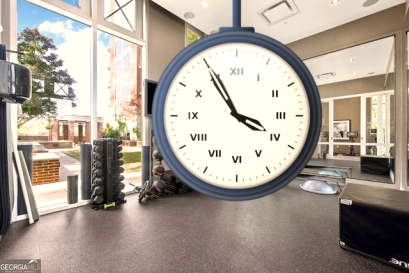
**3:55**
